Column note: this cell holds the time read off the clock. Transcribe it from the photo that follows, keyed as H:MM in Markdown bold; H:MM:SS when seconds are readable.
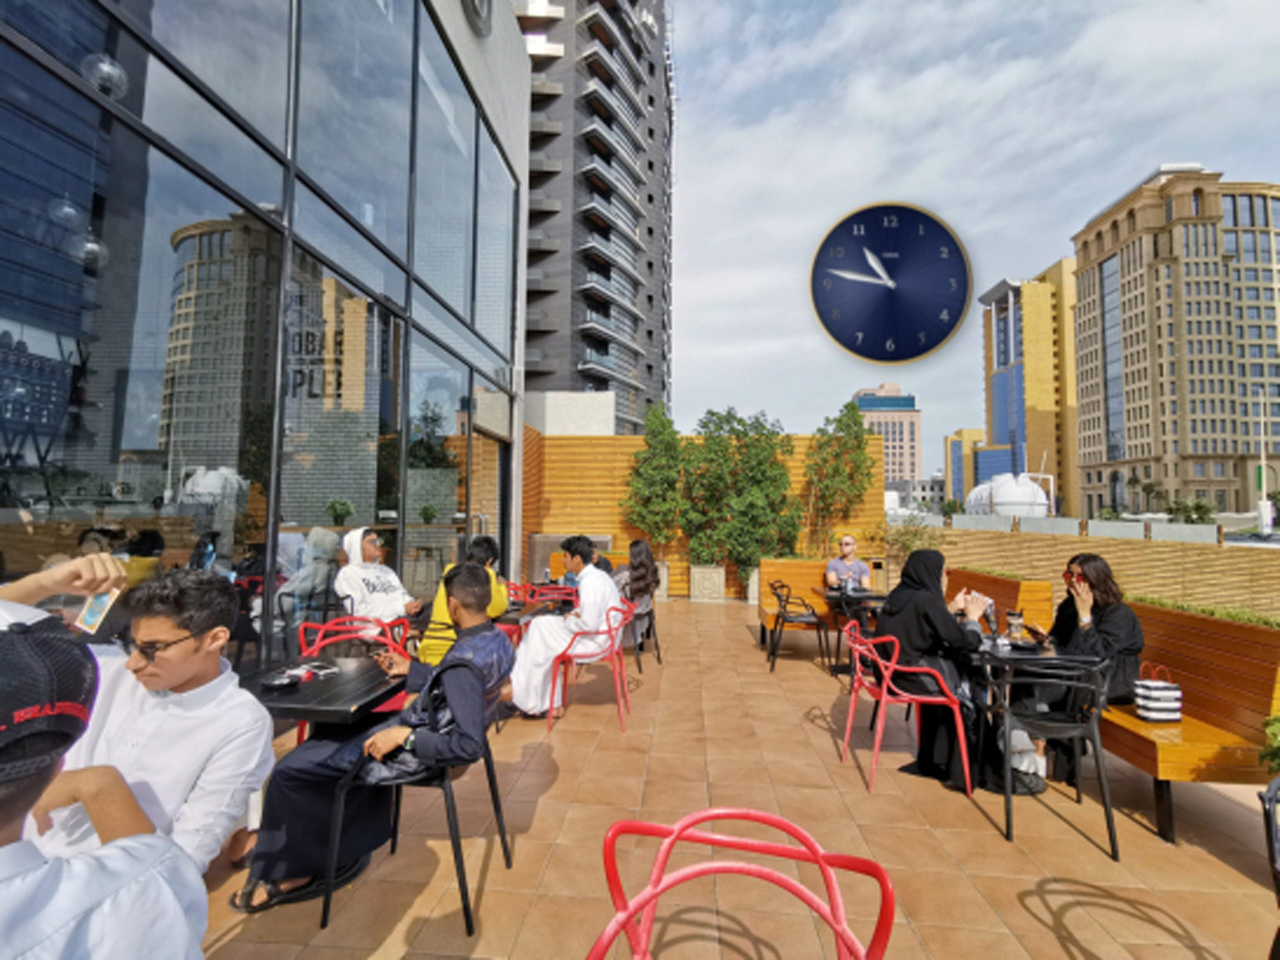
**10:47**
